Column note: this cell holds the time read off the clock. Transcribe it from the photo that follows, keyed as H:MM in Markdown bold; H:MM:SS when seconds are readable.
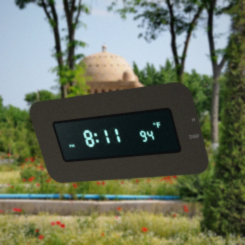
**8:11**
